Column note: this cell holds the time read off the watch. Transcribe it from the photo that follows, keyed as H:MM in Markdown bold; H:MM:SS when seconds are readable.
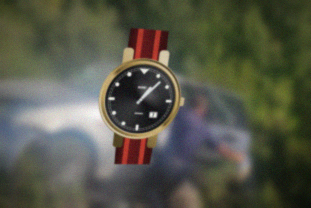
**1:07**
